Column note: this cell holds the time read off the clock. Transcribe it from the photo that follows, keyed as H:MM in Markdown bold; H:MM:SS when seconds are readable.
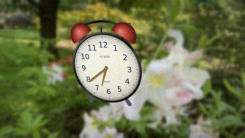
**6:39**
